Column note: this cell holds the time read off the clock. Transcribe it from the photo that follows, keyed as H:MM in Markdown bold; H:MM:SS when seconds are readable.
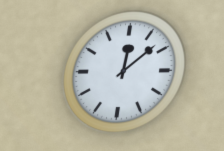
**12:08**
